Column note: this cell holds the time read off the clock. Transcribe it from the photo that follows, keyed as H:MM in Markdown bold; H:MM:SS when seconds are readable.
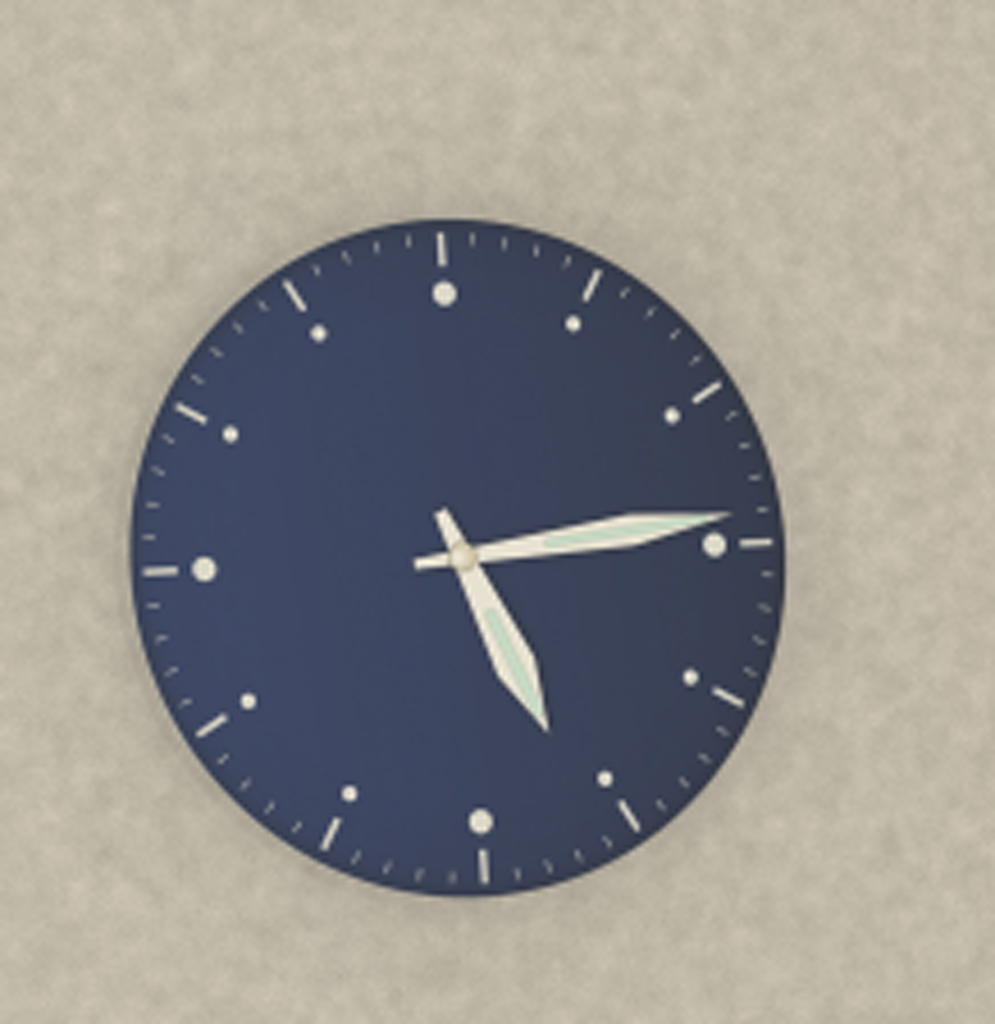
**5:14**
